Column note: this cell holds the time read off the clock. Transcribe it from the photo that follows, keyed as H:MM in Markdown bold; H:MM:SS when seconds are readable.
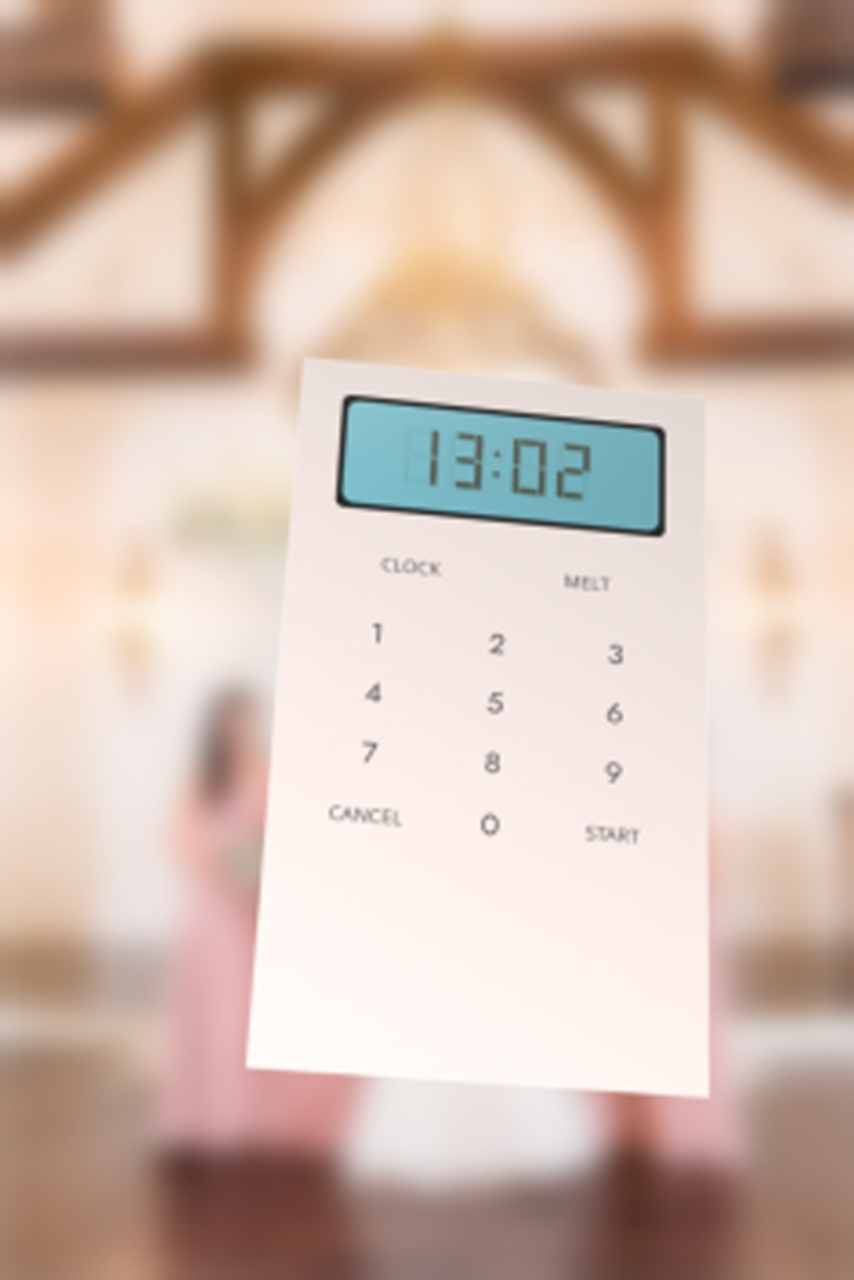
**13:02**
